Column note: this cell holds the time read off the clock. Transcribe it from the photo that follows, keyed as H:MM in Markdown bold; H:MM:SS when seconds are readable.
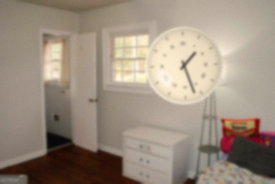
**1:27**
